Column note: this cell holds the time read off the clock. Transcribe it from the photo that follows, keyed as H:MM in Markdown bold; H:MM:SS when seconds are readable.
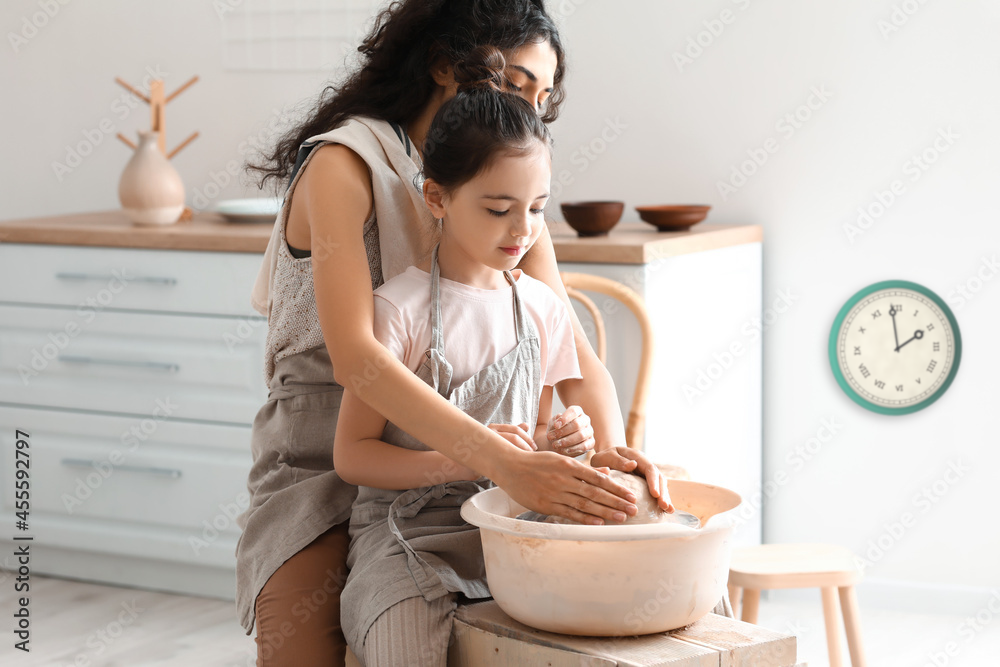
**1:59**
